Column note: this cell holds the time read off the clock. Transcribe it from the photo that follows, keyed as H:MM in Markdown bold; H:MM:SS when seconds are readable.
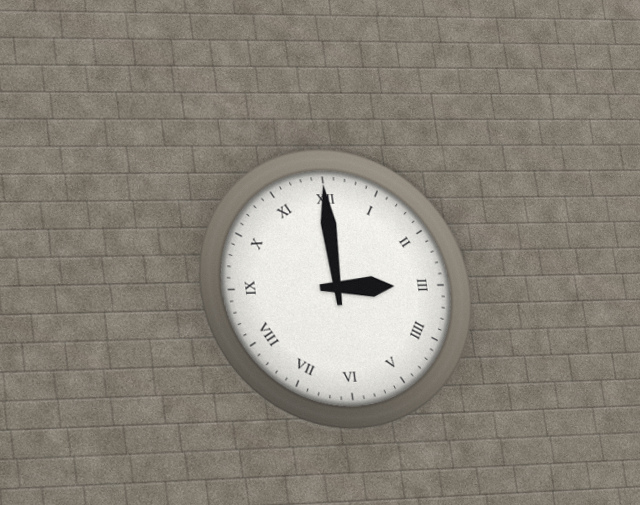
**3:00**
